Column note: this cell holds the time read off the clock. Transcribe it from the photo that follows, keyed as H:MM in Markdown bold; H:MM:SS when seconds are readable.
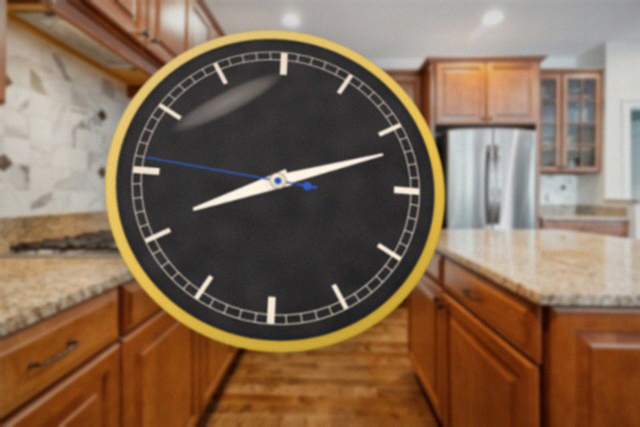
**8:11:46**
